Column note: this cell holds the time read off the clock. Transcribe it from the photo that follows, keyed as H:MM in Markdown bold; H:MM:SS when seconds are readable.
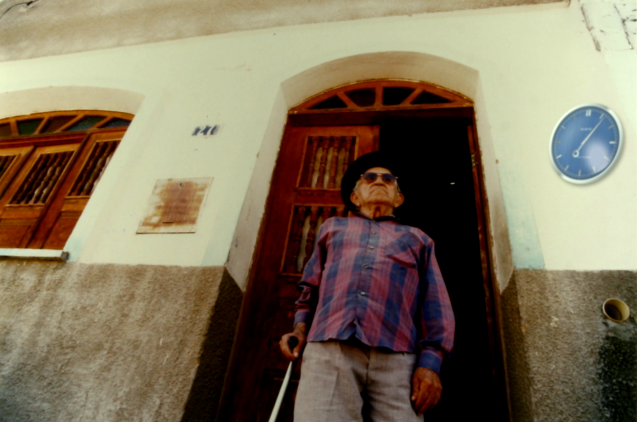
**7:06**
